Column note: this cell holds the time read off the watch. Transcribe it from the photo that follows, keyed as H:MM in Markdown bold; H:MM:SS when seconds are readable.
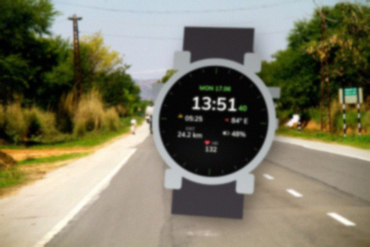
**13:51**
